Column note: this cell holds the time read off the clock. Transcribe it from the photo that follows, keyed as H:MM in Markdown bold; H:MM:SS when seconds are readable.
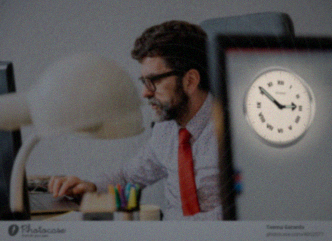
**2:51**
